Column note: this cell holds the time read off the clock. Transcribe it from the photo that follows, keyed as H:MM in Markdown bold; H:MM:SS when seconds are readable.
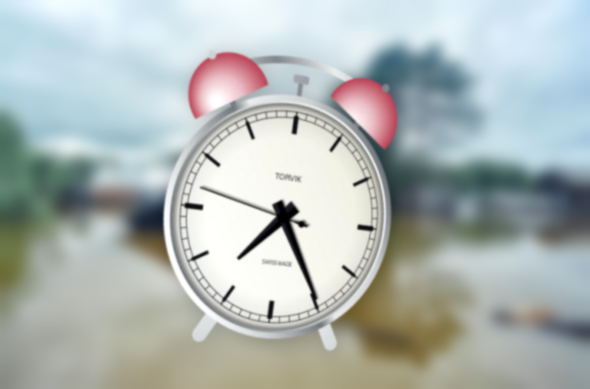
**7:24:47**
